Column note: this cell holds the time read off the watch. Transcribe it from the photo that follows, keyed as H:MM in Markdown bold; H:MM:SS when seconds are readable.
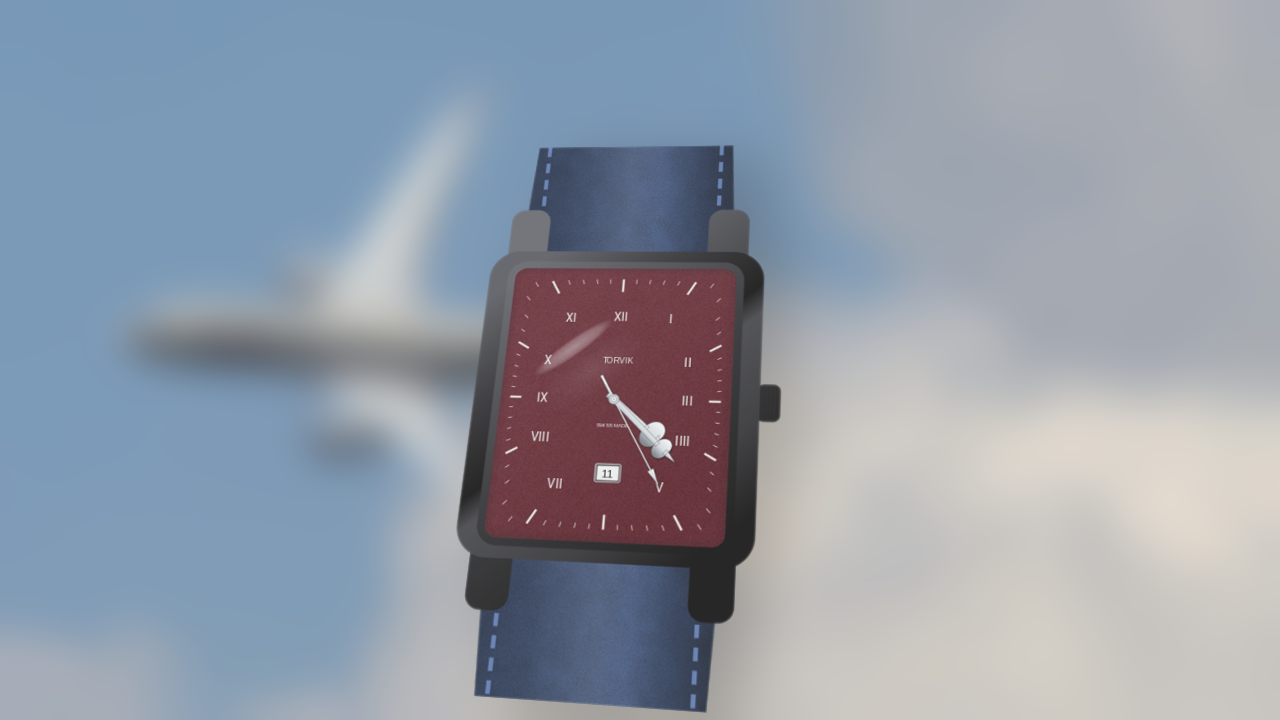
**4:22:25**
